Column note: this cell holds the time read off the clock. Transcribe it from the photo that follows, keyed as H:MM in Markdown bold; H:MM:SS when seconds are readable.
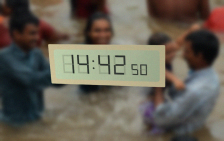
**14:42:50**
